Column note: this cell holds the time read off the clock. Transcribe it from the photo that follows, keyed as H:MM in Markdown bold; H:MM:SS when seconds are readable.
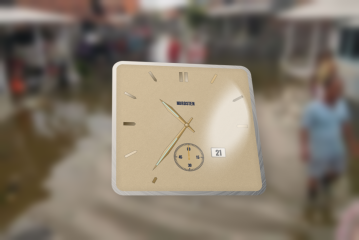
**10:36**
